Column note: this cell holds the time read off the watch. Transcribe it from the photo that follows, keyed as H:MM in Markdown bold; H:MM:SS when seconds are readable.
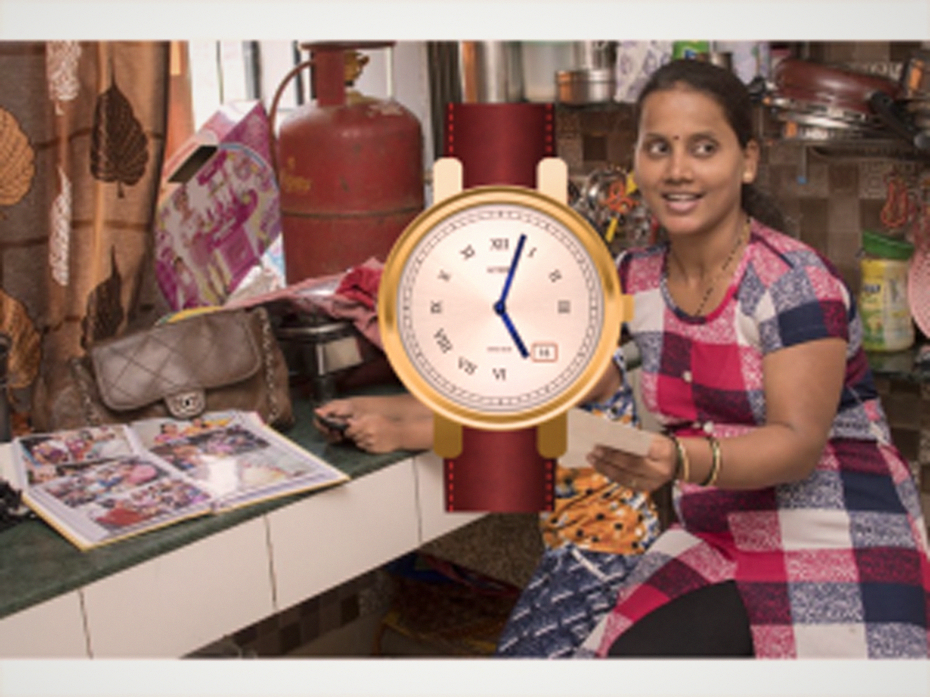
**5:03**
